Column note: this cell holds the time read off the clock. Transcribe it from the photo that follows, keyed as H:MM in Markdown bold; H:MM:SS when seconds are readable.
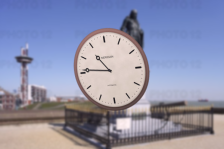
**10:46**
